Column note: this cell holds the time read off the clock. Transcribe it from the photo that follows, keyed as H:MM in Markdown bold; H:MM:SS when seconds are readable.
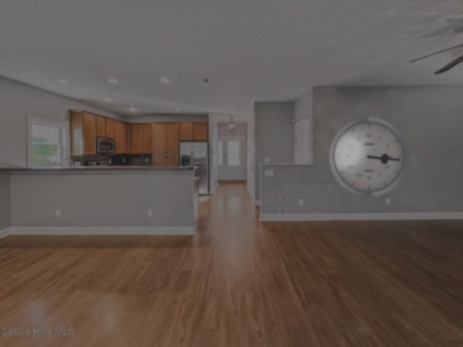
**3:16**
